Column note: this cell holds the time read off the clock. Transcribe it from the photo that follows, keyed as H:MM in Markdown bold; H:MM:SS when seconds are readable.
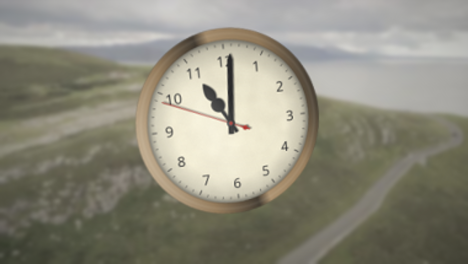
**11:00:49**
